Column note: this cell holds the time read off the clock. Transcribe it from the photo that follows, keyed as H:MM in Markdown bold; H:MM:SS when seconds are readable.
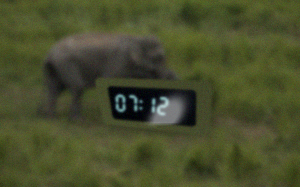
**7:12**
